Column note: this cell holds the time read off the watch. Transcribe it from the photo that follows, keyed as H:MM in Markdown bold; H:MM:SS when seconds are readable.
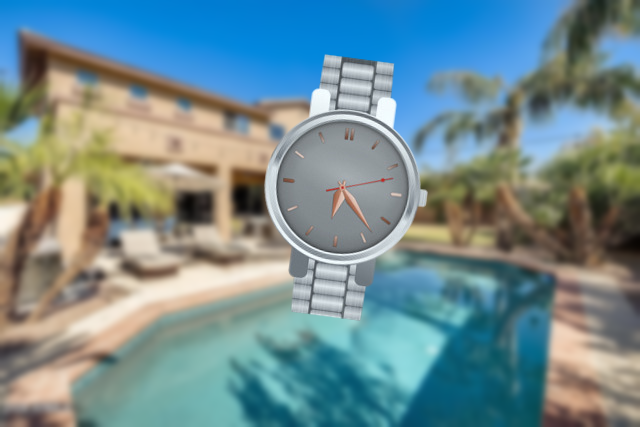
**6:23:12**
